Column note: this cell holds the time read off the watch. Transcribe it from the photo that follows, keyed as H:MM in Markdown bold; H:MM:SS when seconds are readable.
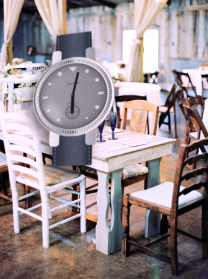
**6:02**
